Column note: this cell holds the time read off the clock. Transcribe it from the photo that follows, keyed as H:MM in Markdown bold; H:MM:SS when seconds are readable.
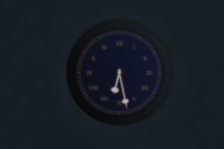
**6:28**
